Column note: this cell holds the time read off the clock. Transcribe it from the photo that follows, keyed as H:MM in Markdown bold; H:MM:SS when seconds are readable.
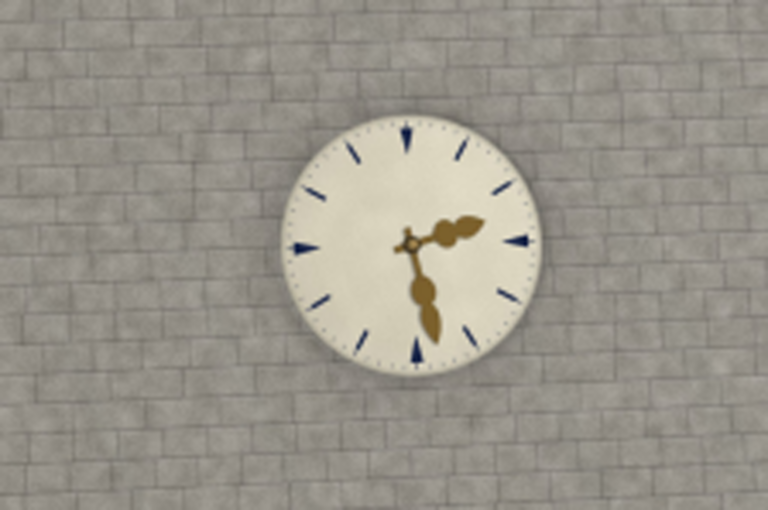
**2:28**
